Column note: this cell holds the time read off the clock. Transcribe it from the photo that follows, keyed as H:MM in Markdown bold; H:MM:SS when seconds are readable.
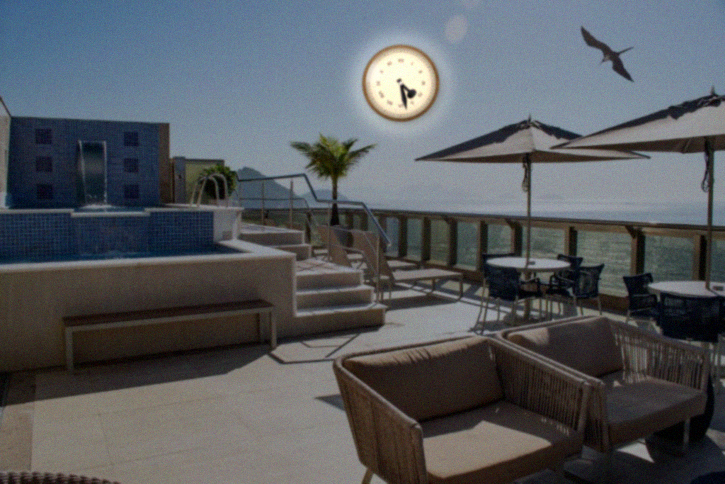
**4:28**
